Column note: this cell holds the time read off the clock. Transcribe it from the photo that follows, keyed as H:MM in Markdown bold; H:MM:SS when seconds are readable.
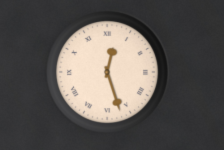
**12:27**
